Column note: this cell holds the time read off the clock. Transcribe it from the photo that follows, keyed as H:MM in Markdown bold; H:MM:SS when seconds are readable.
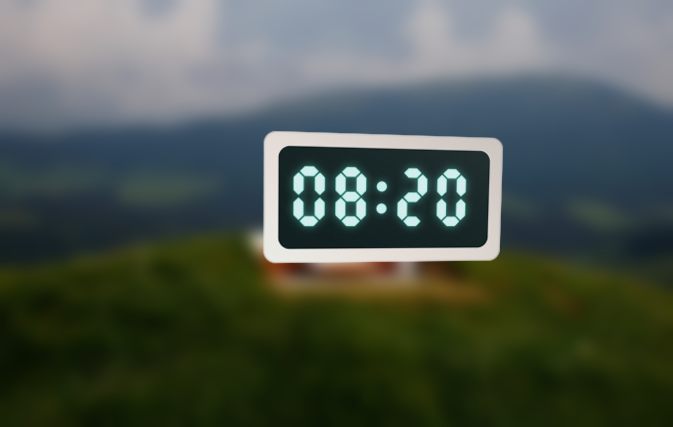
**8:20**
